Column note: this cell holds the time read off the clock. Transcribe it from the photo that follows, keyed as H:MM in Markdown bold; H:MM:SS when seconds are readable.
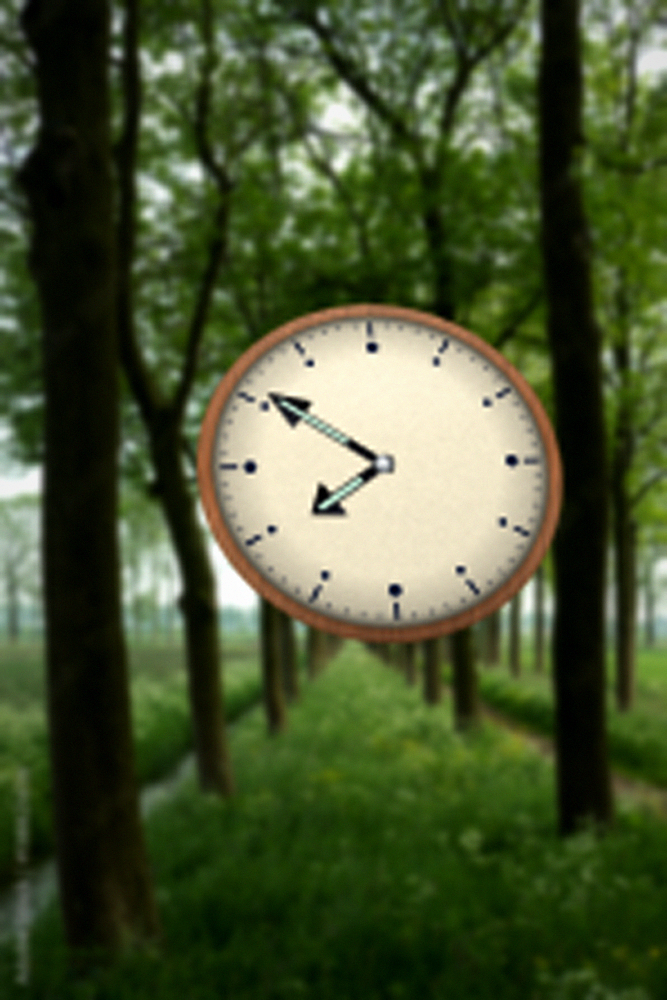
**7:51**
